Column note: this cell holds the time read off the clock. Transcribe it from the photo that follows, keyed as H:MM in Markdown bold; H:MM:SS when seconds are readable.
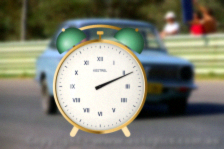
**2:11**
